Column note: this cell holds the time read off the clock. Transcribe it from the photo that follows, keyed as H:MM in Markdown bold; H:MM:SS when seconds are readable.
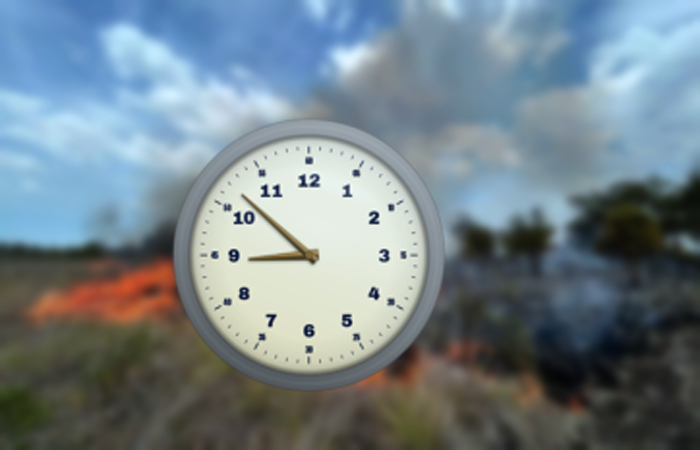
**8:52**
